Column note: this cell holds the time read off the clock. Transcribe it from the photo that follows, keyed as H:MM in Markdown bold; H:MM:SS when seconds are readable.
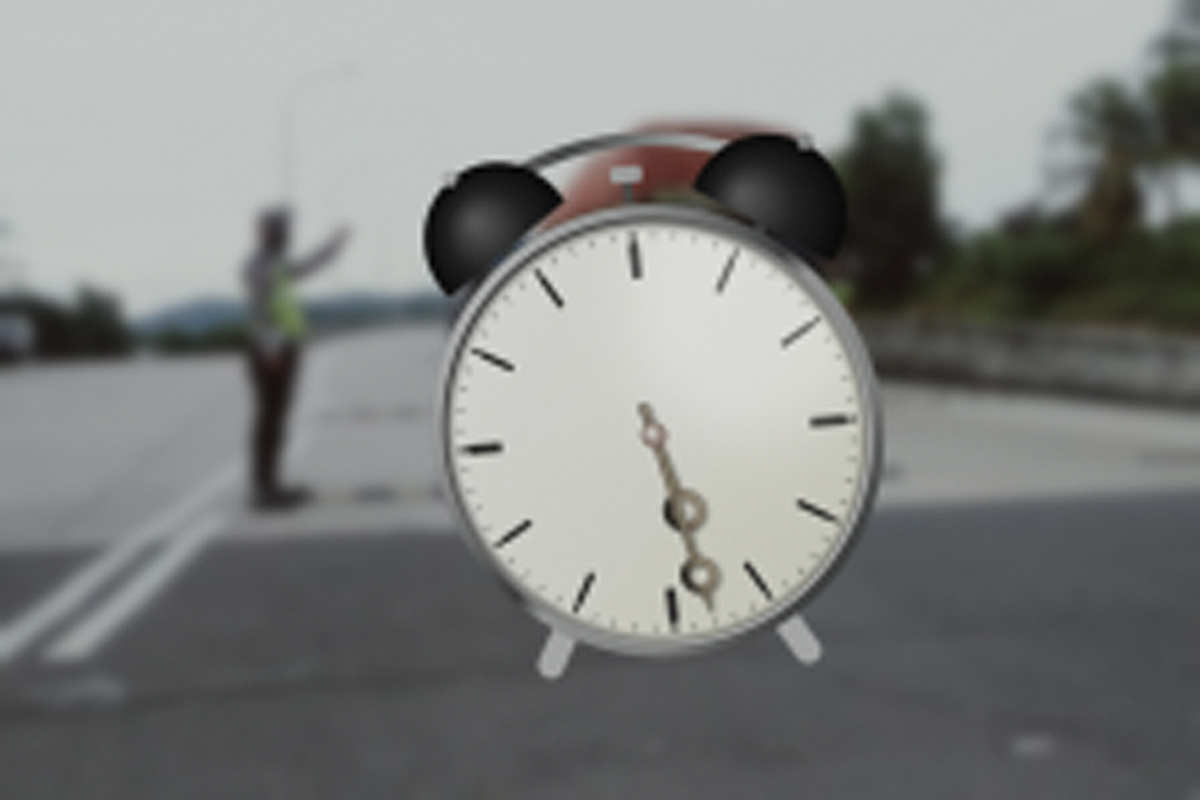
**5:28**
